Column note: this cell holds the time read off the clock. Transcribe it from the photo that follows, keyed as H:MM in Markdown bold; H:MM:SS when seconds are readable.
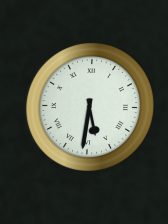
**5:31**
